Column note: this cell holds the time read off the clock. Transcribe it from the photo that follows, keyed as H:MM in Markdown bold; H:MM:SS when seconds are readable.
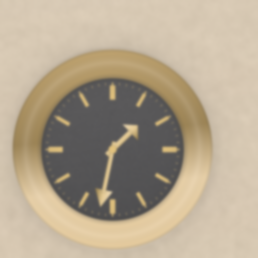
**1:32**
